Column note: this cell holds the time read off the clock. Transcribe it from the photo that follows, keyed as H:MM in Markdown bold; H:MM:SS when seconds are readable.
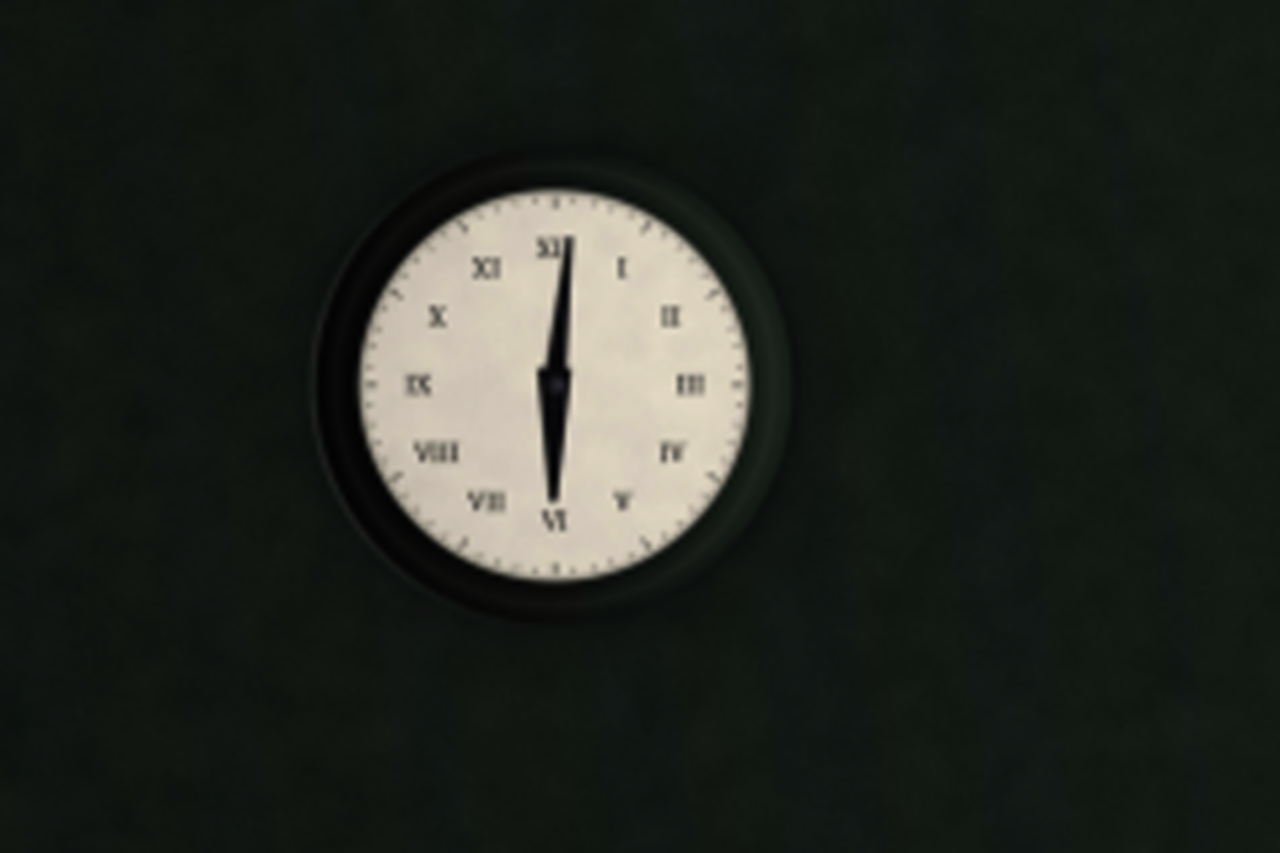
**6:01**
